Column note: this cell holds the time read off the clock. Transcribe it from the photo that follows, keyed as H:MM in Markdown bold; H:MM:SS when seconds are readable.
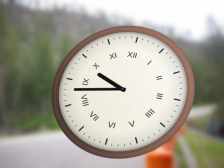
**9:43**
